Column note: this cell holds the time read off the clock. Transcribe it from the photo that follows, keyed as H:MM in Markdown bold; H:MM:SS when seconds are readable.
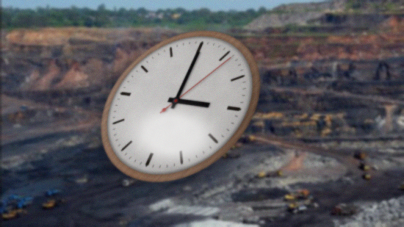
**3:00:06**
